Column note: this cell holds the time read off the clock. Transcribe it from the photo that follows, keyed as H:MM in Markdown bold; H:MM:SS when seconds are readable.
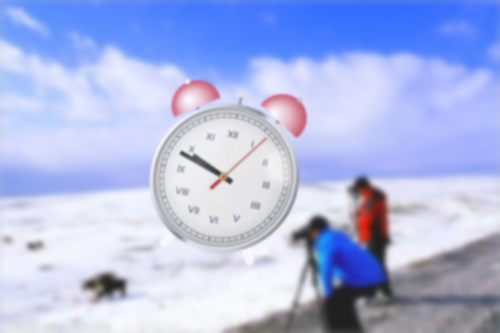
**9:48:06**
